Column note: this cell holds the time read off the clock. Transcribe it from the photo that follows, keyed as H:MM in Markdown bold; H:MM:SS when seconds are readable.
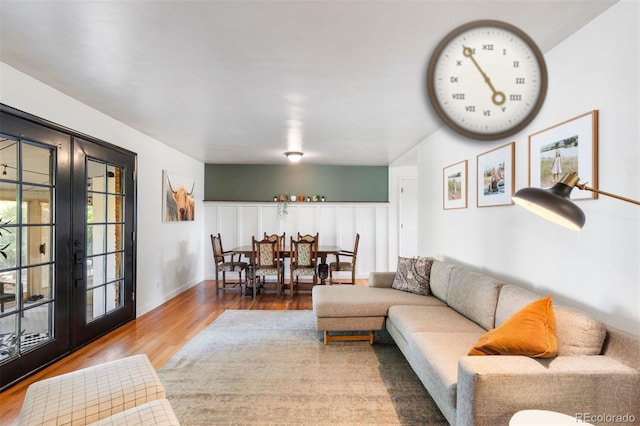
**4:54**
